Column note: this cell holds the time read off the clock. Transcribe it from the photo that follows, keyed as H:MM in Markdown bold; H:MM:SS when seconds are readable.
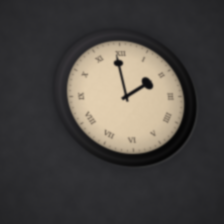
**1:59**
